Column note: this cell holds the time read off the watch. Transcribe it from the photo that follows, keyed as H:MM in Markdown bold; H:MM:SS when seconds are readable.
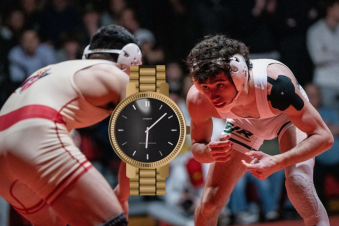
**6:08**
